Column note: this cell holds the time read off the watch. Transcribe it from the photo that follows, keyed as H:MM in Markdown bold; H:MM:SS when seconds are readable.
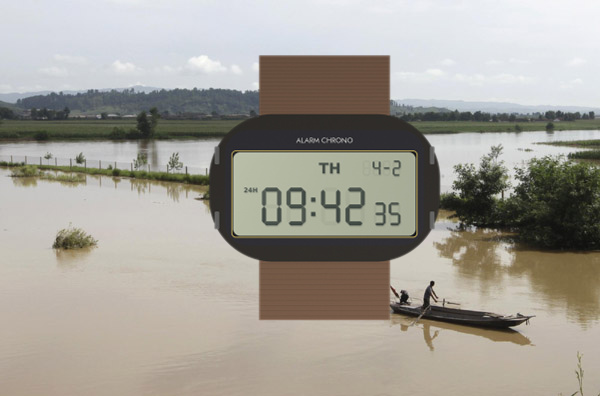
**9:42:35**
